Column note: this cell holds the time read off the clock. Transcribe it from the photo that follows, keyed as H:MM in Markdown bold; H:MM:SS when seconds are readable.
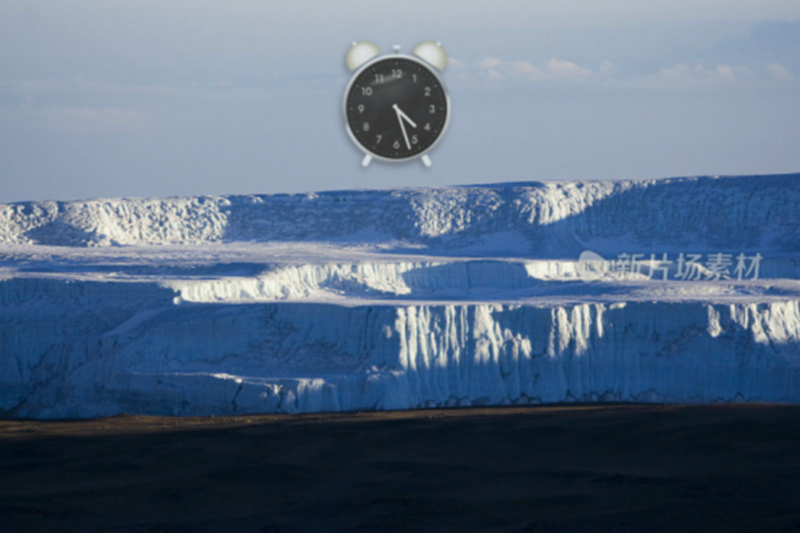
**4:27**
